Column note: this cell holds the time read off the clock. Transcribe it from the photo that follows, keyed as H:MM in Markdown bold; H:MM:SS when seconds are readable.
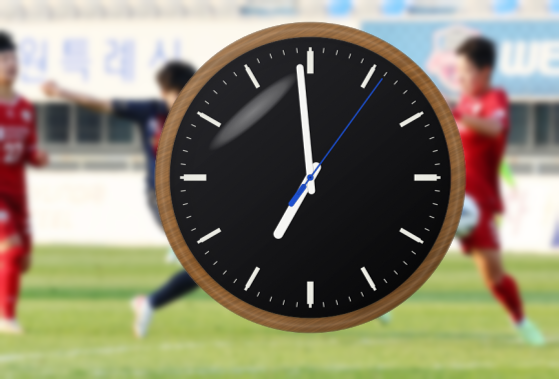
**6:59:06**
